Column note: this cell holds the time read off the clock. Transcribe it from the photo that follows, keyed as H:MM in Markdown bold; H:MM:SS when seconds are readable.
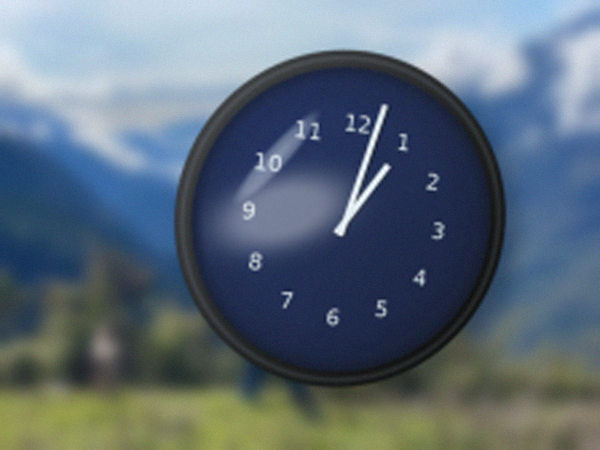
**1:02**
